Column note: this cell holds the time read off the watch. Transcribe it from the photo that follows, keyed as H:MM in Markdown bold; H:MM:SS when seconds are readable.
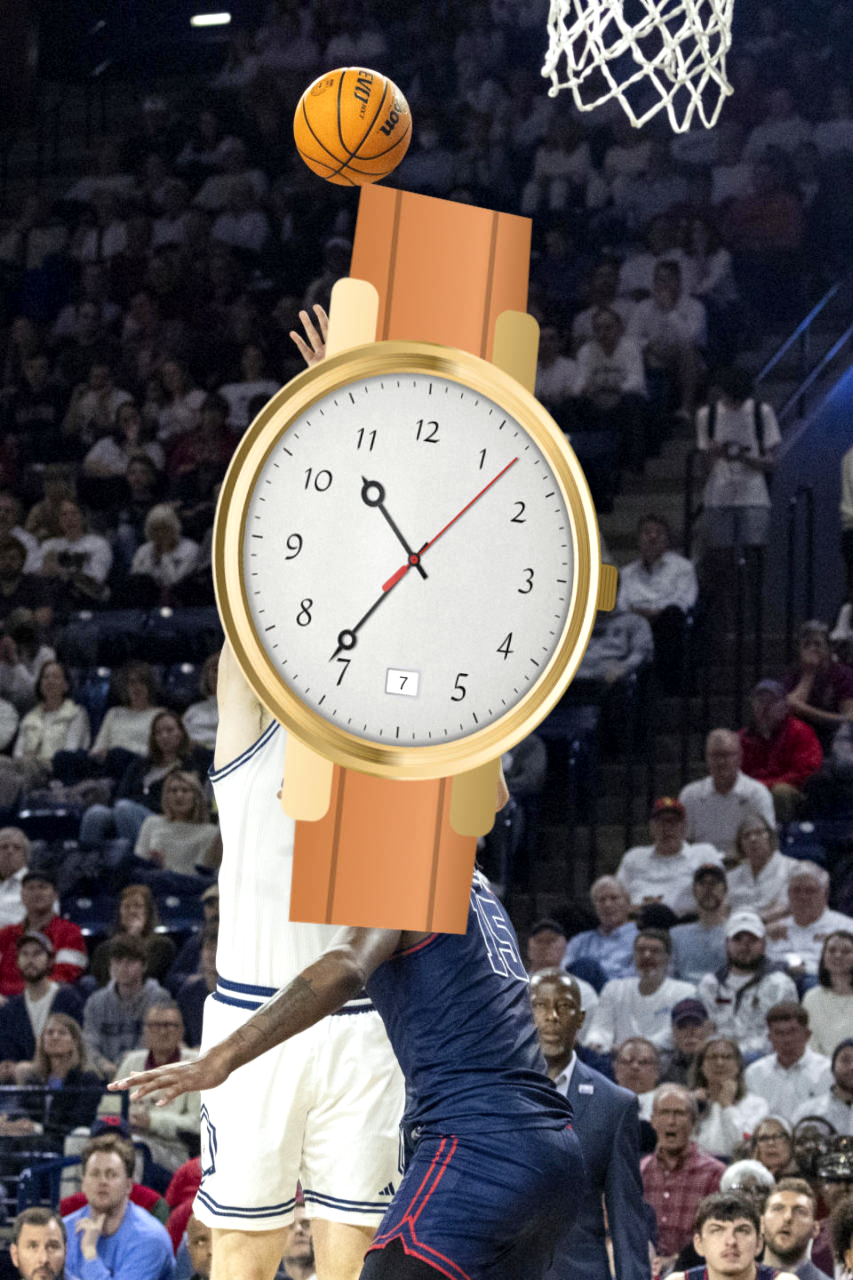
**10:36:07**
